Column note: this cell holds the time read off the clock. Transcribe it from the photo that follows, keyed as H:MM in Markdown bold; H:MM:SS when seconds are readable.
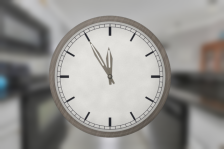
**11:55**
